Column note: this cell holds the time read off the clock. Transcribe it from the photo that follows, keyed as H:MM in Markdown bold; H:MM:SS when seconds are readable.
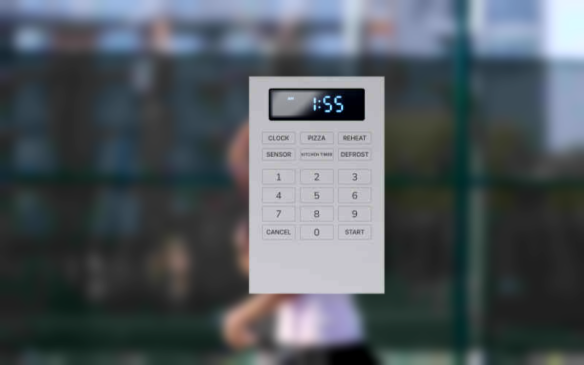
**1:55**
